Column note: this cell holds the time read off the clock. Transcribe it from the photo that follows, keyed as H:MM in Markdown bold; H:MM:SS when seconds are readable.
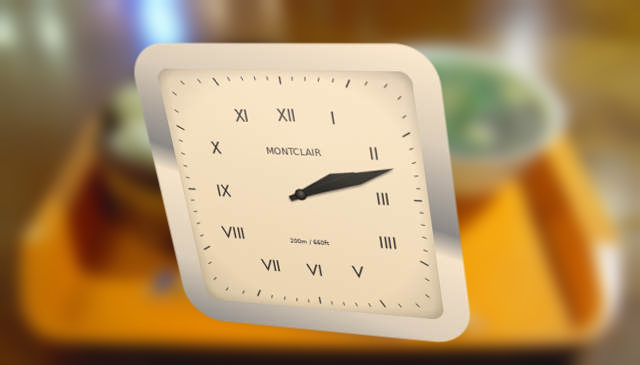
**2:12**
